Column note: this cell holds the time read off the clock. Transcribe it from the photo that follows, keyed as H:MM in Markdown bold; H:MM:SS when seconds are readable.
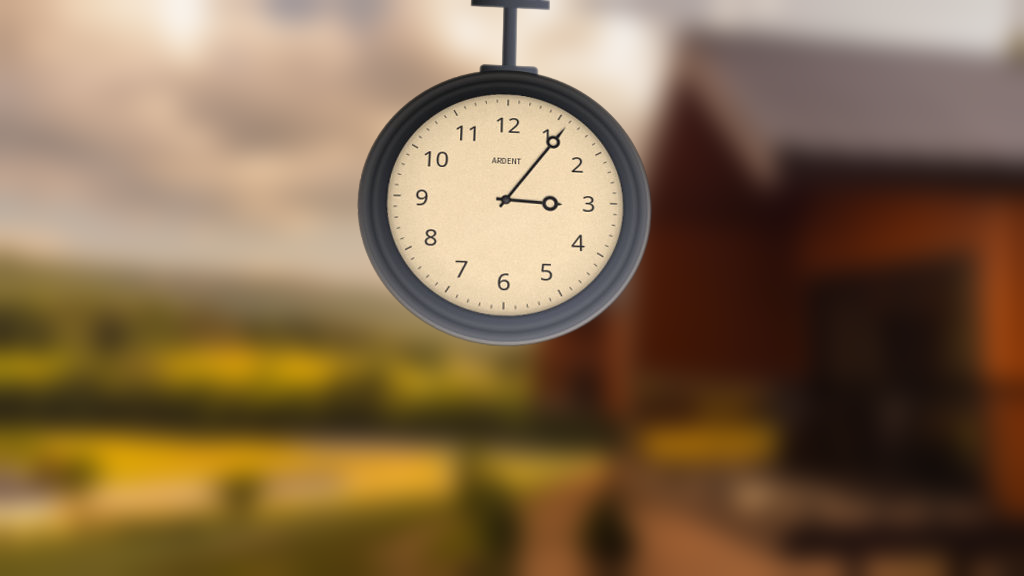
**3:06**
